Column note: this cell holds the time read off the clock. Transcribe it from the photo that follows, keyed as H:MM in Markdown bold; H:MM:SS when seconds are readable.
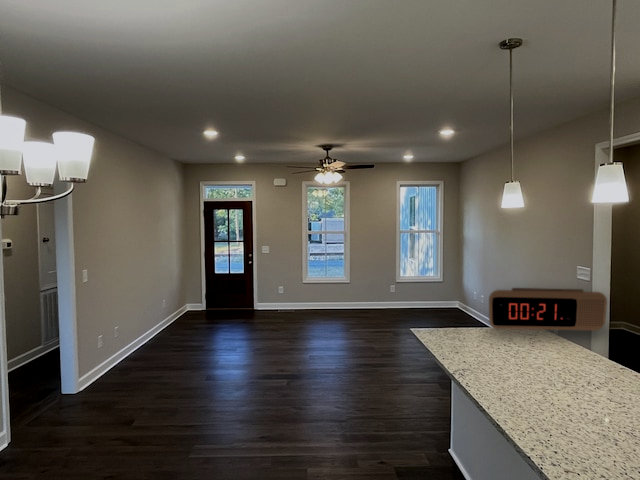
**0:21**
